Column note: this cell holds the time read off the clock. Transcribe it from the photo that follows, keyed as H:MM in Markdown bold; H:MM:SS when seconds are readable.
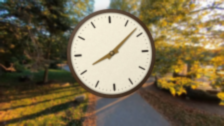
**8:08**
